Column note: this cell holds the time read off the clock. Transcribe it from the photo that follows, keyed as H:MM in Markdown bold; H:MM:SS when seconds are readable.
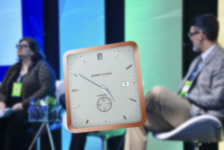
**4:51**
